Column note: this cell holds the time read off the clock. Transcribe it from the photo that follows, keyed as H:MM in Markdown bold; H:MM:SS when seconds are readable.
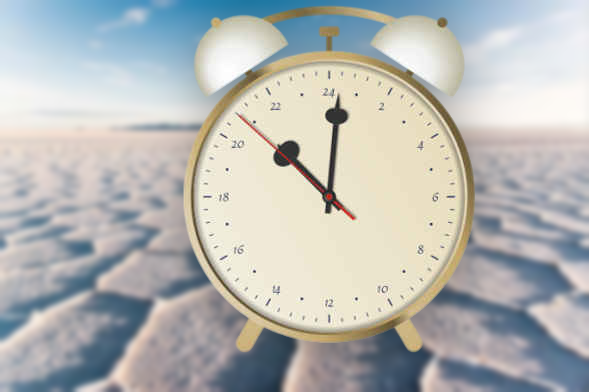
**21:00:52**
